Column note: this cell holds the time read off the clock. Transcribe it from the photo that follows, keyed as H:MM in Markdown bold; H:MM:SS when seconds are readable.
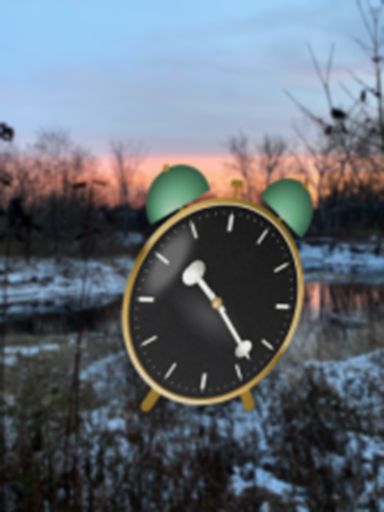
**10:23**
